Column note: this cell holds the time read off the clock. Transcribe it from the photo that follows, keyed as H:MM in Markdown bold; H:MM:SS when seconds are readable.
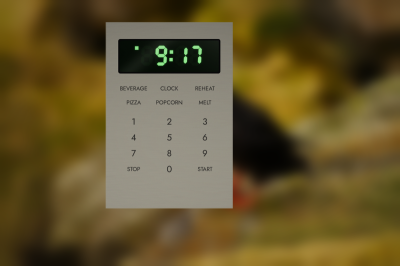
**9:17**
